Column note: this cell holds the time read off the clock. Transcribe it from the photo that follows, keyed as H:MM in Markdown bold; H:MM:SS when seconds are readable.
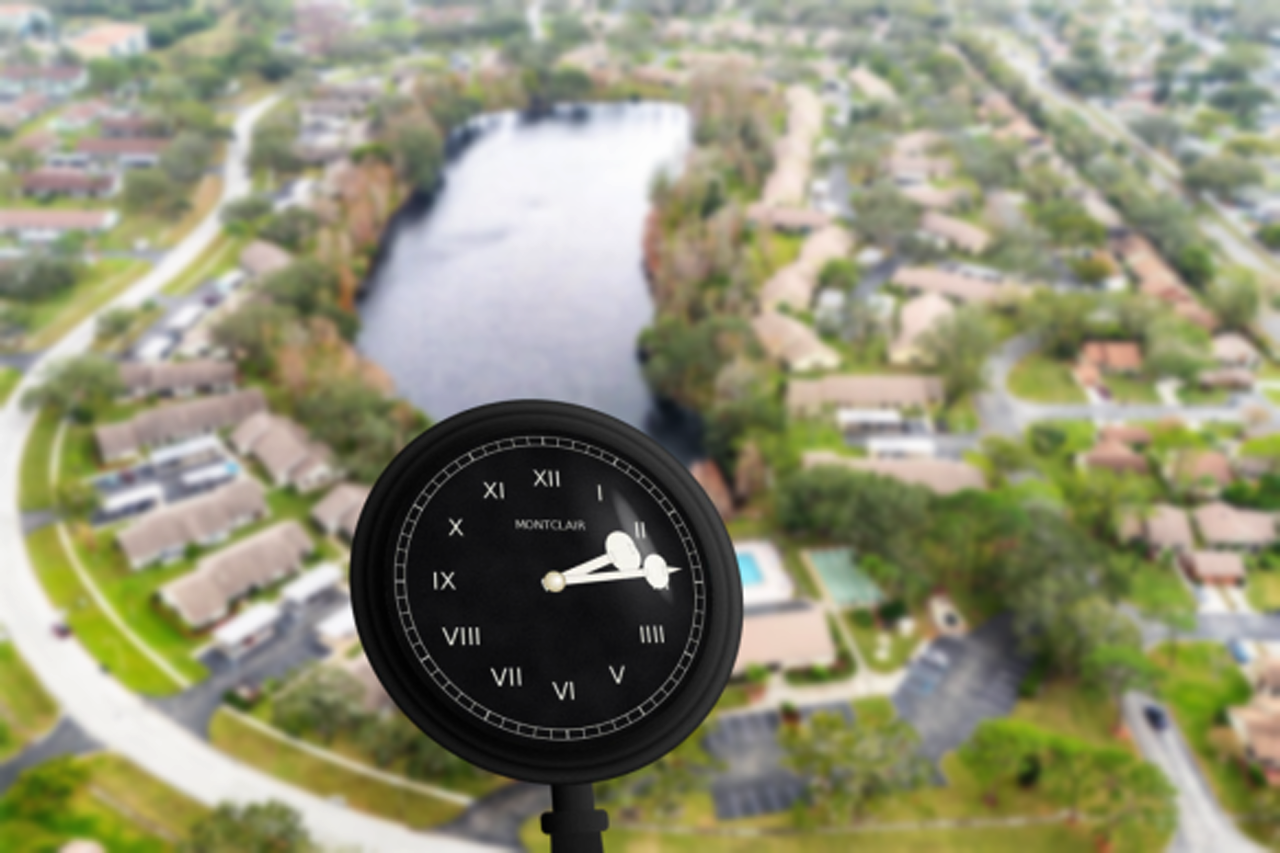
**2:14**
